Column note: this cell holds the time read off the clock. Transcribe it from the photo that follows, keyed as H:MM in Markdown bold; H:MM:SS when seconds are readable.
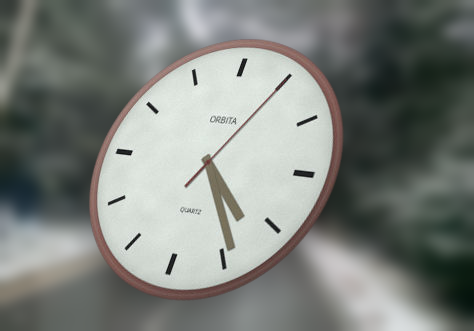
**4:24:05**
